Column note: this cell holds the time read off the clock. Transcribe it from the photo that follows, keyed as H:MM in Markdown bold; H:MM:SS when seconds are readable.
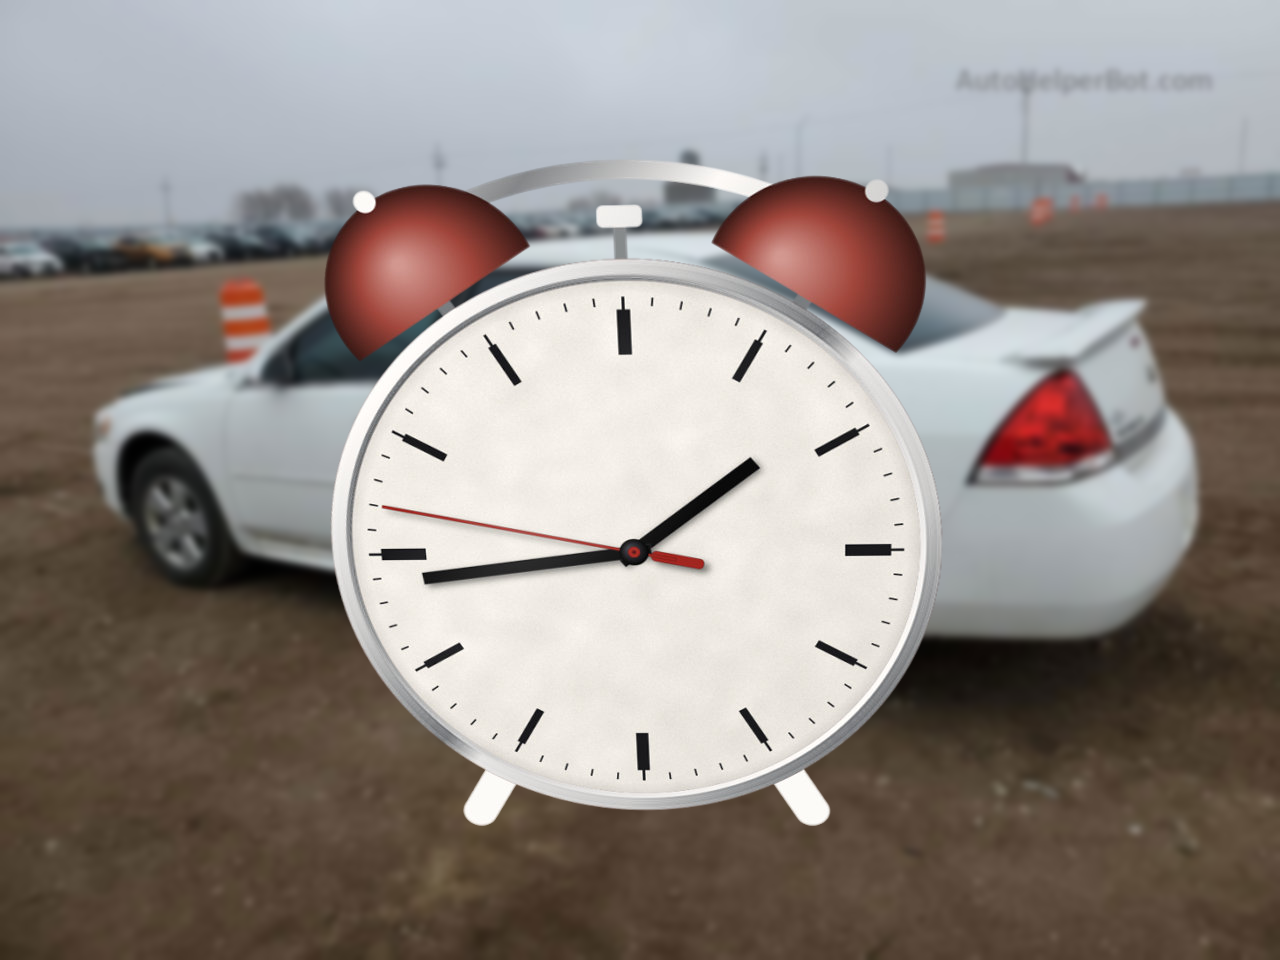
**1:43:47**
